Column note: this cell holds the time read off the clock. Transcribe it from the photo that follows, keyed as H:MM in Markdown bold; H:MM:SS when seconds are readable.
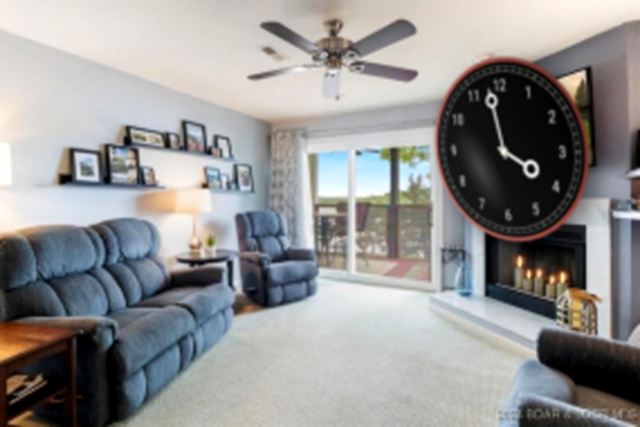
**3:58**
